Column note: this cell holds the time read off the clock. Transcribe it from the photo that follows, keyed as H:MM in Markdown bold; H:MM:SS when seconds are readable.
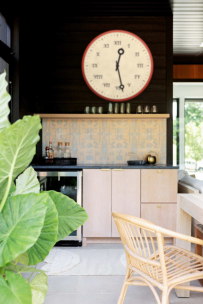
**12:28**
